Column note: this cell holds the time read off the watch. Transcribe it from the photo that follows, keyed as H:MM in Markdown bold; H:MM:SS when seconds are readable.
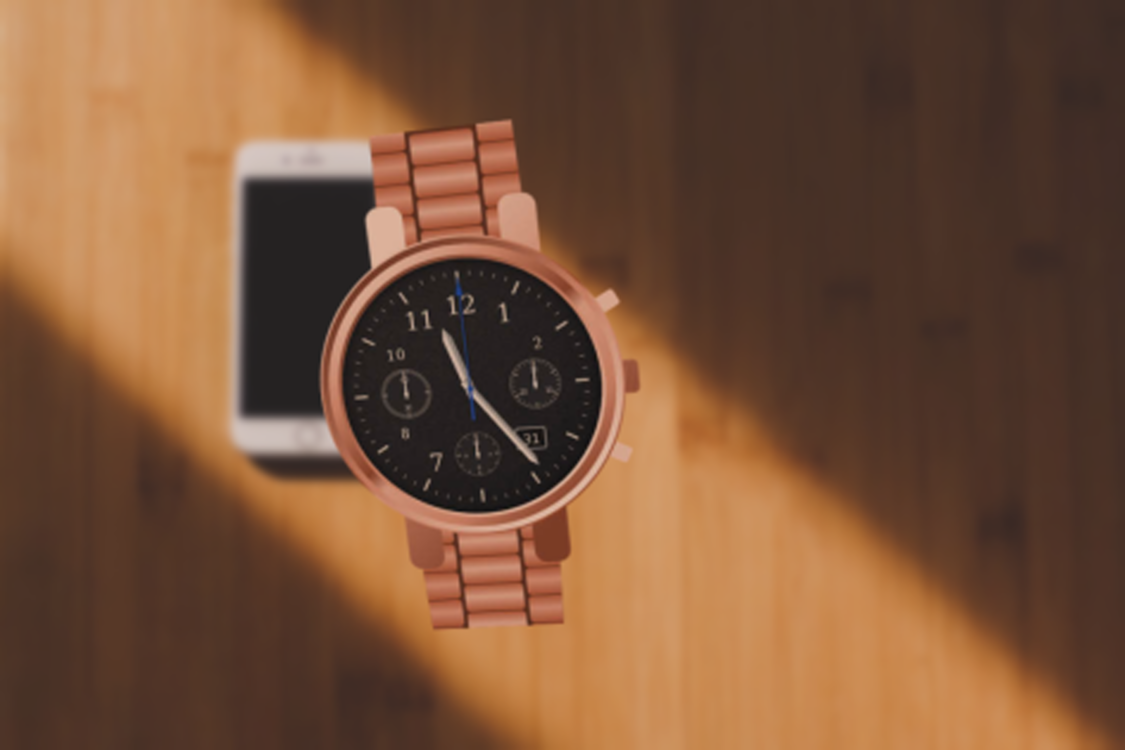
**11:24**
